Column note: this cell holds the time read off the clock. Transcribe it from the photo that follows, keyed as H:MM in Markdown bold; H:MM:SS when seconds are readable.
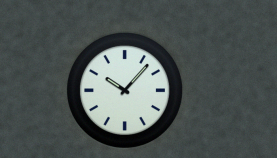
**10:07**
